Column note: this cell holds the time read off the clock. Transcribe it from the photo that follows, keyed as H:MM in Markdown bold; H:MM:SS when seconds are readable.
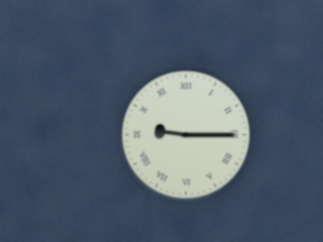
**9:15**
